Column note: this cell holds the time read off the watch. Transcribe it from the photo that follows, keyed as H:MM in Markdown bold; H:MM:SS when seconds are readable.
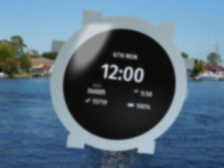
**12:00**
